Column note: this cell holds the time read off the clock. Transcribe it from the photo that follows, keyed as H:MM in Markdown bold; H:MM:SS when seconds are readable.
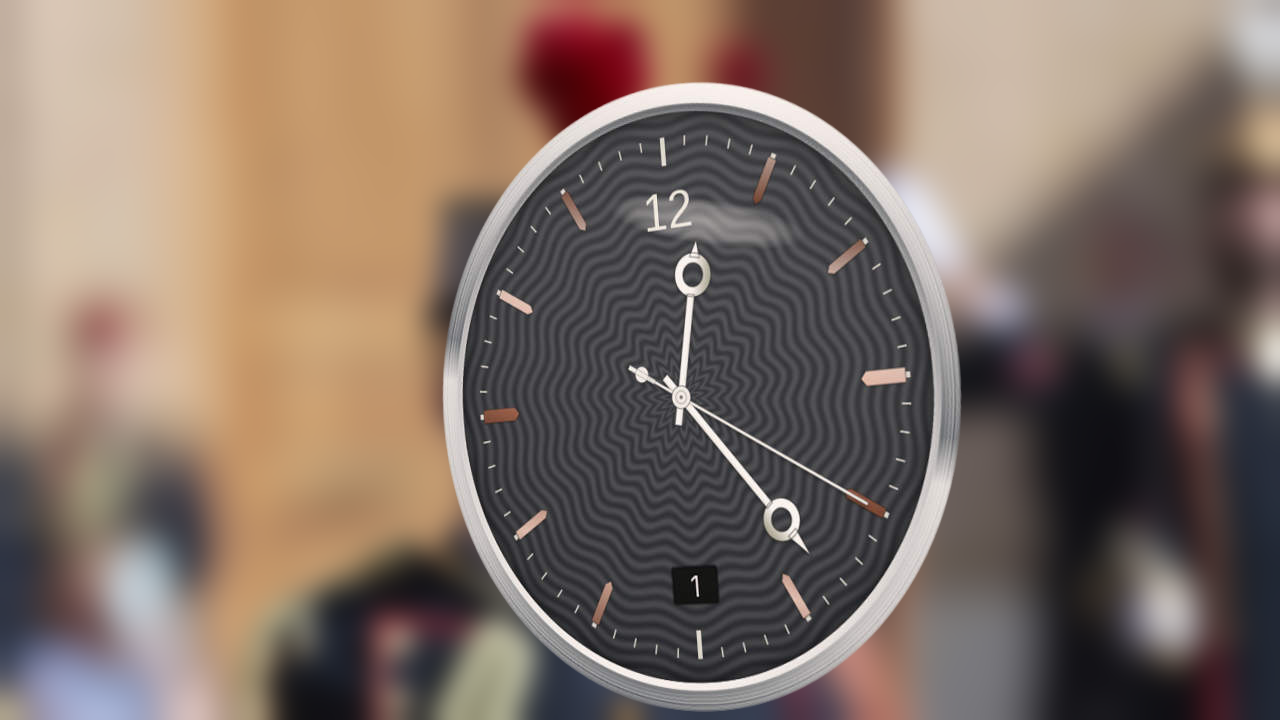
**12:23:20**
